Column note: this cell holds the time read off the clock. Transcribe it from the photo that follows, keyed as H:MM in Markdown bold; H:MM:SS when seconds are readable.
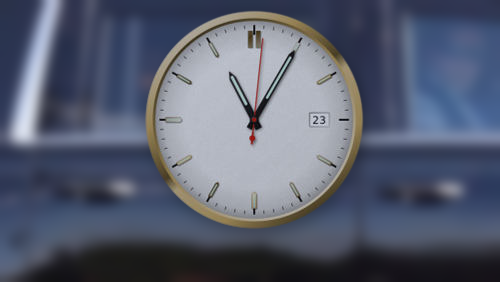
**11:05:01**
